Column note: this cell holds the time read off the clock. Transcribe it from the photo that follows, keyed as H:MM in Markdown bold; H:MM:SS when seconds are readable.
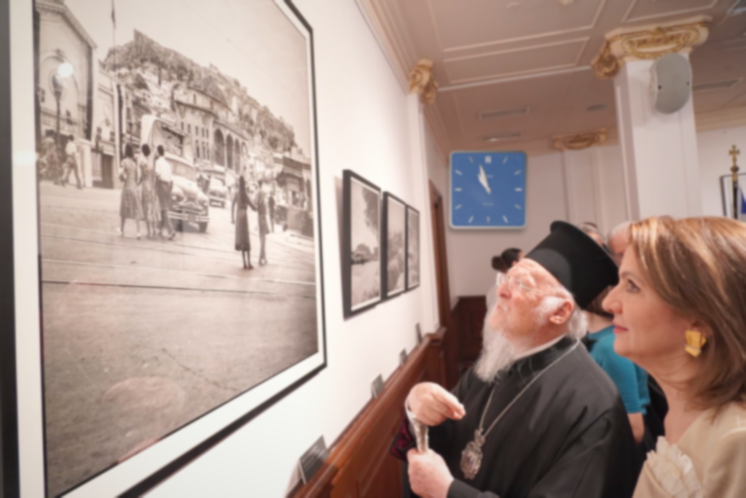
**10:57**
